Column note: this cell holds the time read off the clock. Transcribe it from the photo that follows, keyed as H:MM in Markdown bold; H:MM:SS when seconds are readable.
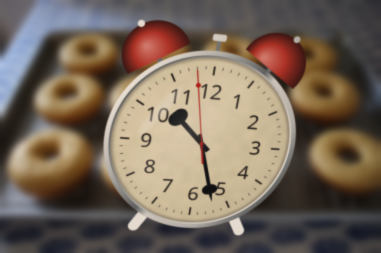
**10:26:58**
